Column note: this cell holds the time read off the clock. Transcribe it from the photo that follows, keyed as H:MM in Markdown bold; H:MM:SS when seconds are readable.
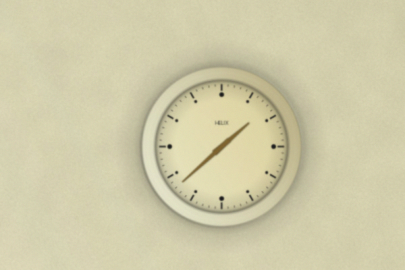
**1:38**
